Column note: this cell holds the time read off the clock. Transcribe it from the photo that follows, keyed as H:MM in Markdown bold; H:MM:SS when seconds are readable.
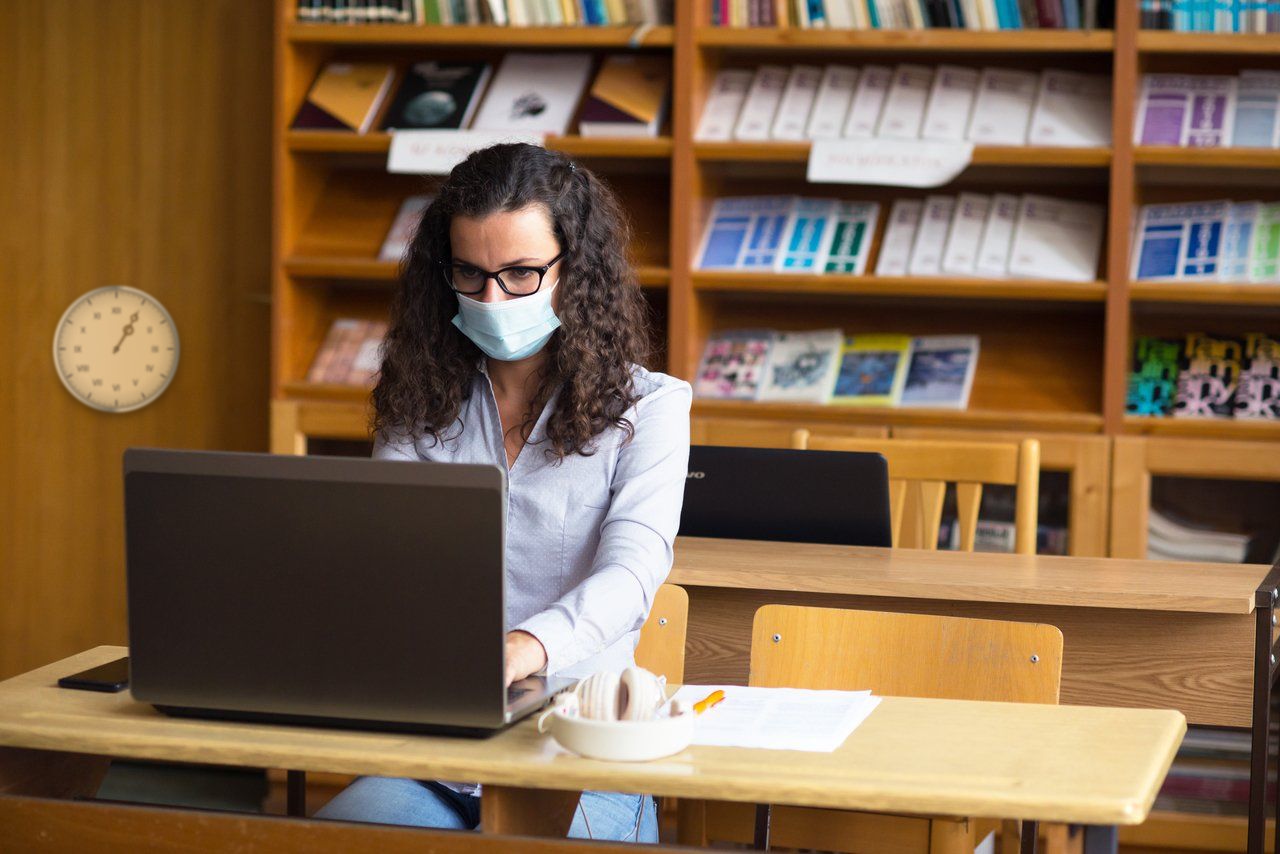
**1:05**
